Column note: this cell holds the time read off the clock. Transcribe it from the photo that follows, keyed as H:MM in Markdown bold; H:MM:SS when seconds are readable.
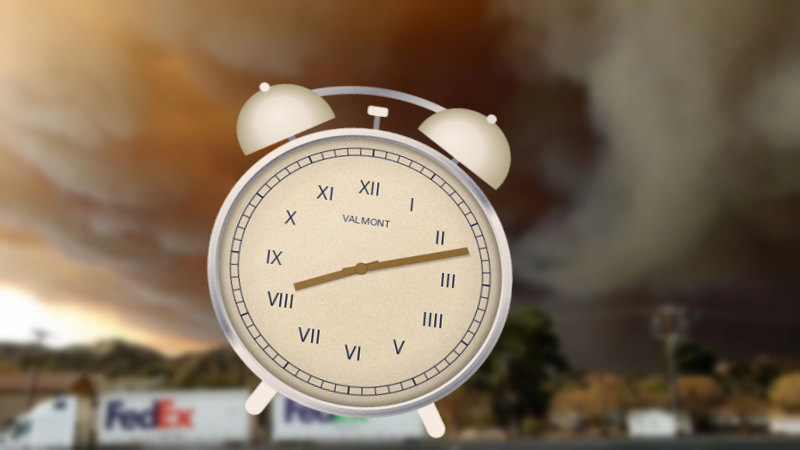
**8:12**
